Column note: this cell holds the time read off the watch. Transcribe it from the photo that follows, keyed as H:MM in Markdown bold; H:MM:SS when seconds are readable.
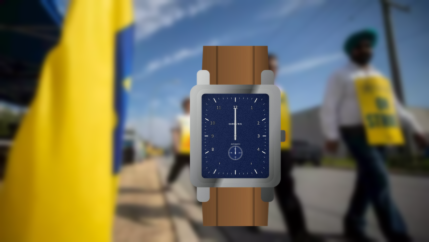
**12:00**
